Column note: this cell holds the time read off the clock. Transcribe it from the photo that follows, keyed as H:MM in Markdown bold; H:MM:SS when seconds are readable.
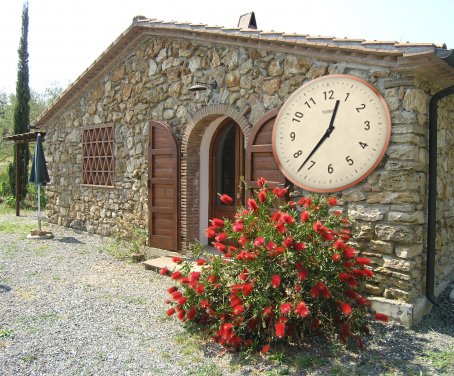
**12:37**
